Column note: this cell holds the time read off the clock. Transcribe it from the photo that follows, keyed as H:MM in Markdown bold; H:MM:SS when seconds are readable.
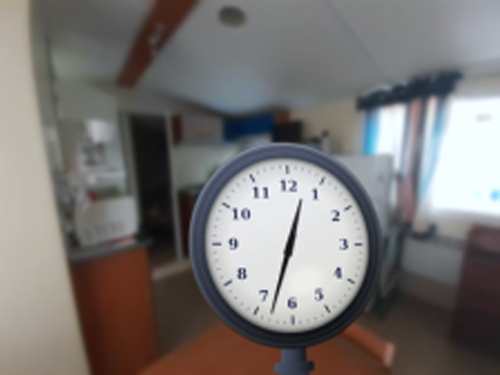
**12:33**
